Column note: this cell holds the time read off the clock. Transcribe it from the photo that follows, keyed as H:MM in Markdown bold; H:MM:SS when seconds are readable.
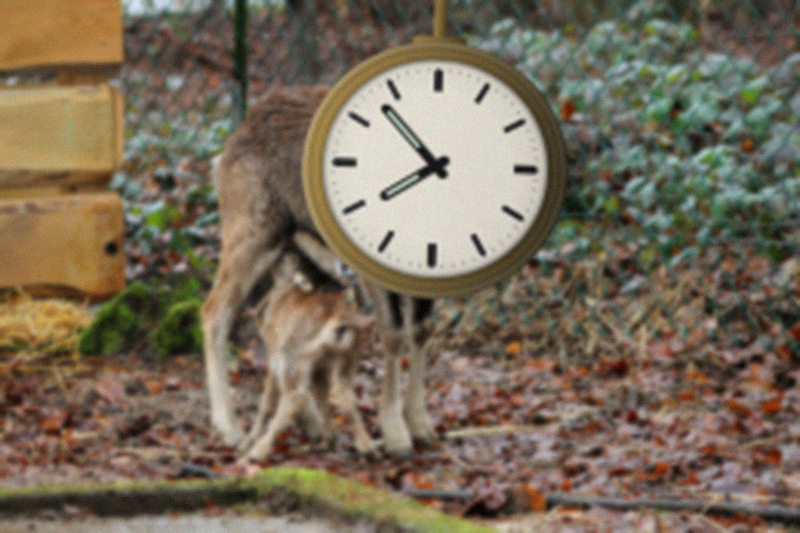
**7:53**
